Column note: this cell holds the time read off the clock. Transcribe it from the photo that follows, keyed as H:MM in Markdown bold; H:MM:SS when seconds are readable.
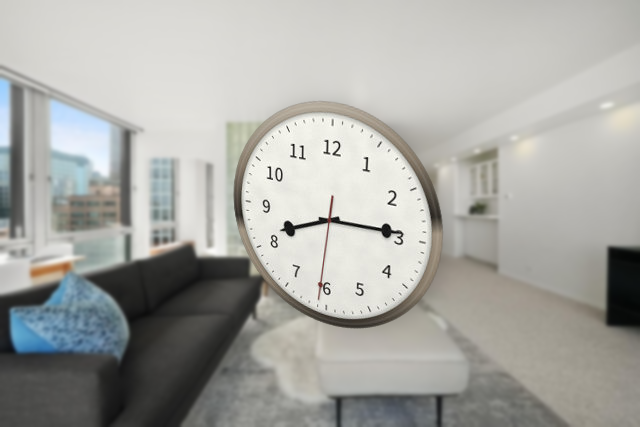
**8:14:31**
